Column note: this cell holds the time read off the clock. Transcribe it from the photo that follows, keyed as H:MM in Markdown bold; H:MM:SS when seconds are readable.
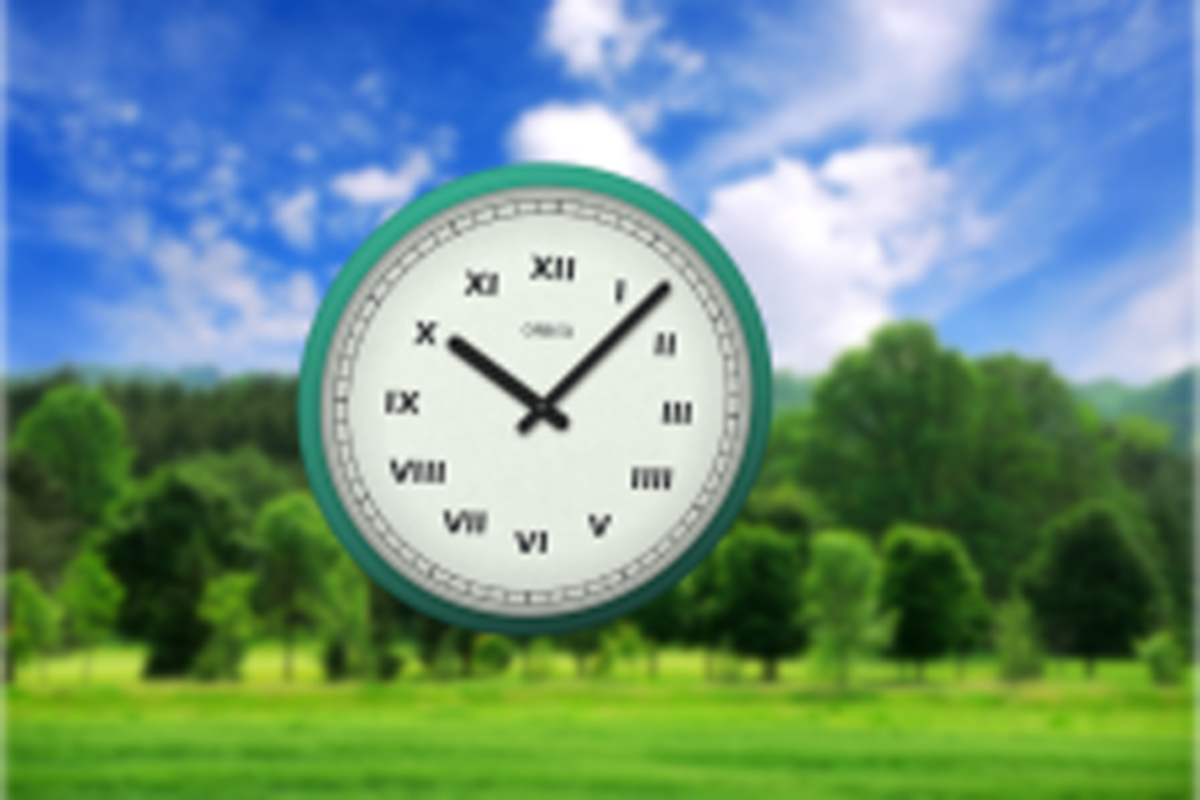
**10:07**
